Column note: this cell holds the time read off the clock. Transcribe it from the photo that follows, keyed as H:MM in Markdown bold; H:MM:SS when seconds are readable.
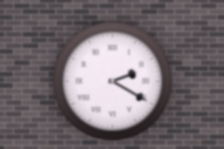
**2:20**
